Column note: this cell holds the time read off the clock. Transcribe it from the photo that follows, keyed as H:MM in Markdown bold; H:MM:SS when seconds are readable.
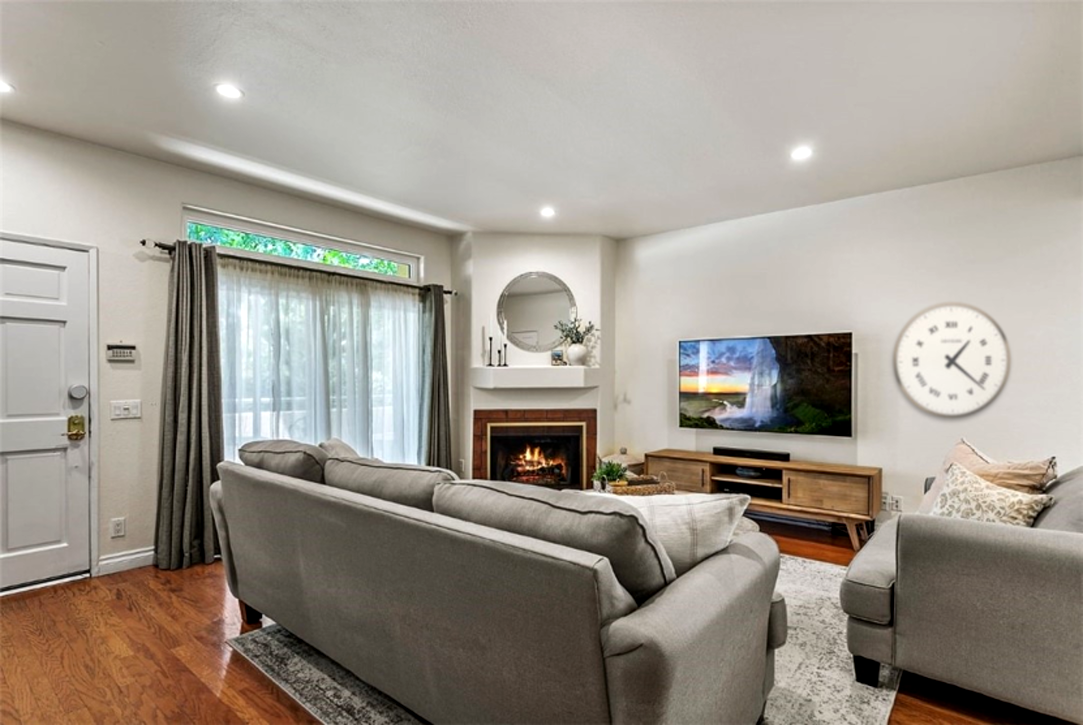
**1:22**
